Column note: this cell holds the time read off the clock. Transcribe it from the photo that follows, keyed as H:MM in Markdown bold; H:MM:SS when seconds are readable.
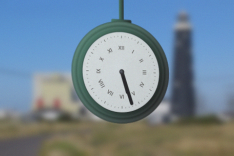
**5:27**
